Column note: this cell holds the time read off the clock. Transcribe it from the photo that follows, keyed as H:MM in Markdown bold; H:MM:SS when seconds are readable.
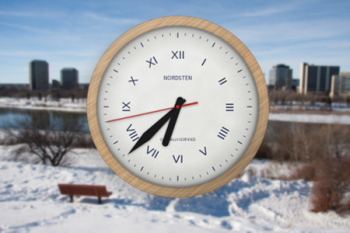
**6:37:43**
